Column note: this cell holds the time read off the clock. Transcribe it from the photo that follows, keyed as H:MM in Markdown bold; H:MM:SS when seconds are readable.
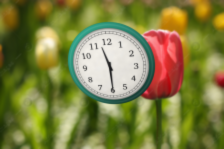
**11:30**
